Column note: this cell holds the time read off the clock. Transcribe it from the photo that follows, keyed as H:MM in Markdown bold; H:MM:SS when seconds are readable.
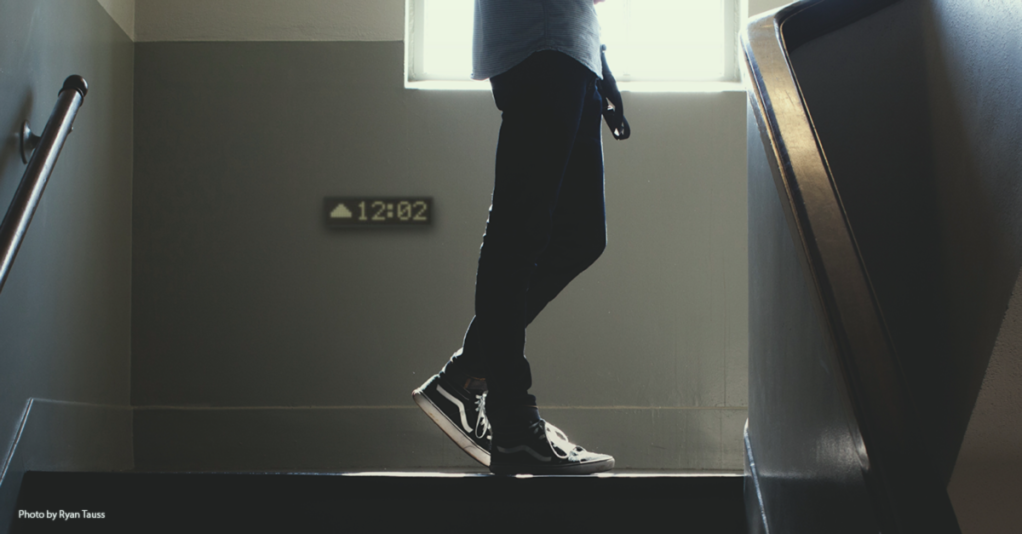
**12:02**
